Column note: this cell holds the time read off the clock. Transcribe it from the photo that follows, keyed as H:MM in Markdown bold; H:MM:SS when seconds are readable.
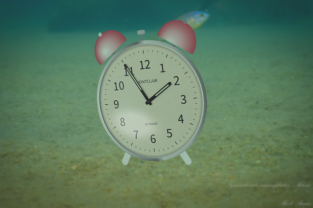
**1:55**
